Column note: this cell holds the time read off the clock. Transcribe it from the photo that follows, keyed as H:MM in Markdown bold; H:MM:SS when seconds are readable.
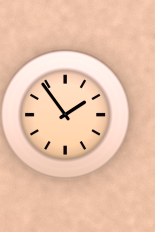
**1:54**
